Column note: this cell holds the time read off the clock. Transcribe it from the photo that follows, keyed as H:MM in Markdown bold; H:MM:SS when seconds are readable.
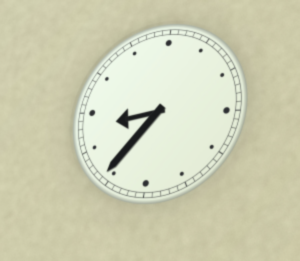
**8:36**
